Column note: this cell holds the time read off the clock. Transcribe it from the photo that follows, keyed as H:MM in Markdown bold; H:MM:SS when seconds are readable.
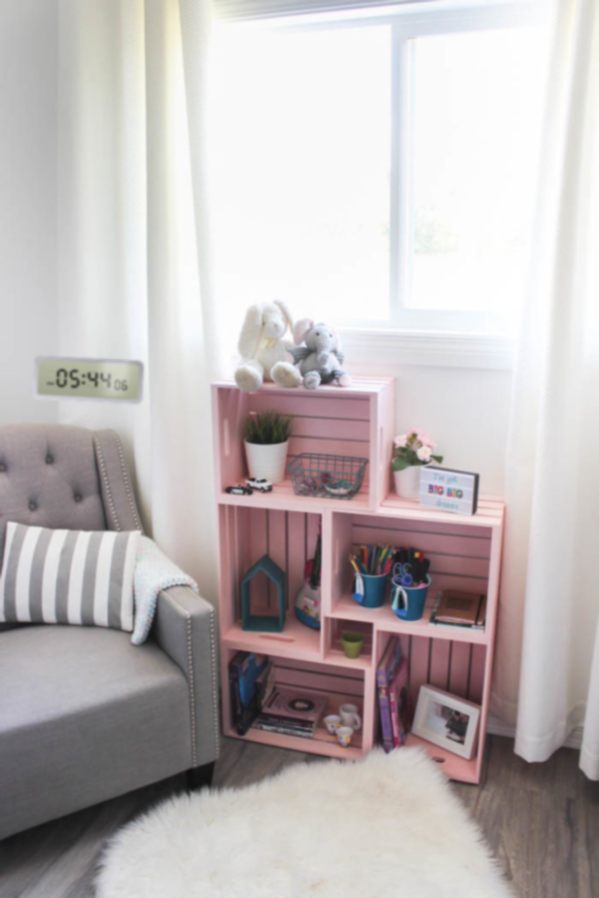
**5:44**
